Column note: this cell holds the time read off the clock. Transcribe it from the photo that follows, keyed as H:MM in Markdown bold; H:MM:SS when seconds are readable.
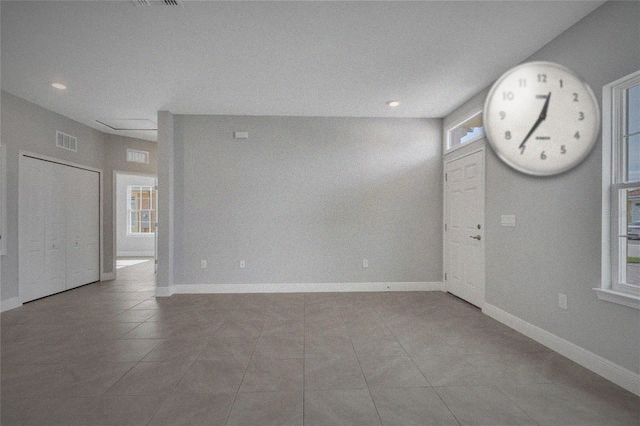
**12:36**
